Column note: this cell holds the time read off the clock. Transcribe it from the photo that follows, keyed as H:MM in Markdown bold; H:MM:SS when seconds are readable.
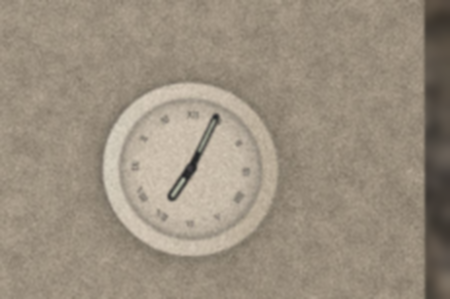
**7:04**
